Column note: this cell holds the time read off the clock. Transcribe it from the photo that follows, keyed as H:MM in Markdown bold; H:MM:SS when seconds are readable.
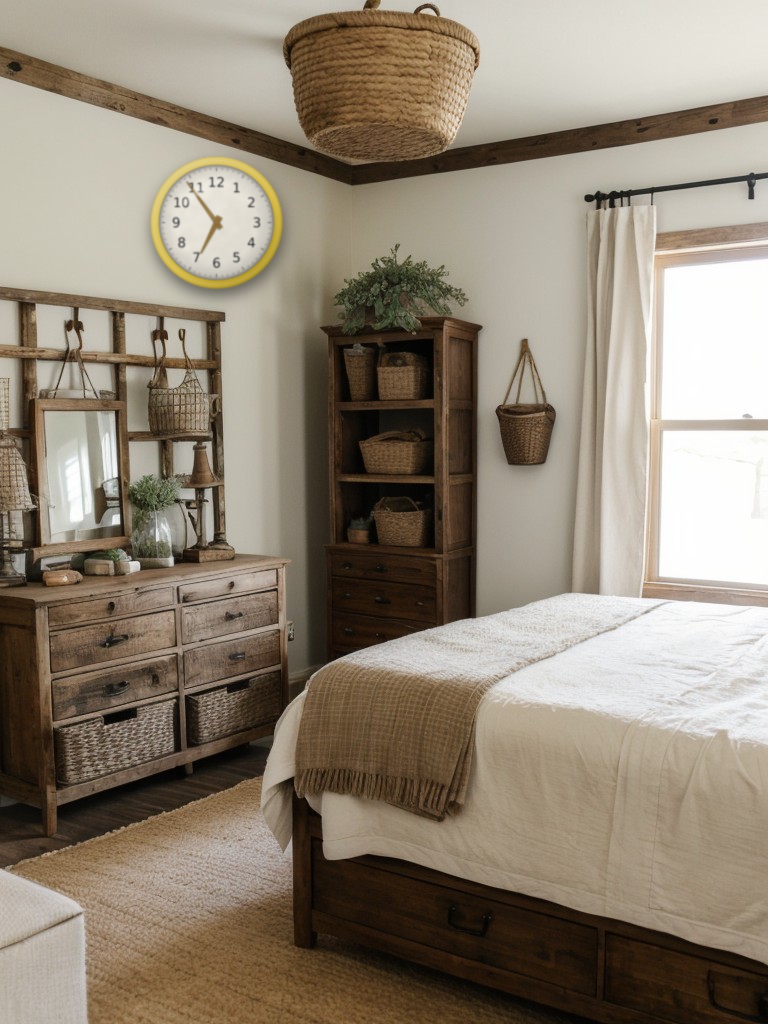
**6:54**
